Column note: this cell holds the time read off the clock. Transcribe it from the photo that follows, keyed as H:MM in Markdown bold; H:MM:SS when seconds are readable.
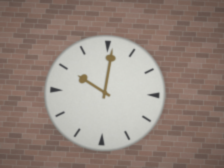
**10:01**
